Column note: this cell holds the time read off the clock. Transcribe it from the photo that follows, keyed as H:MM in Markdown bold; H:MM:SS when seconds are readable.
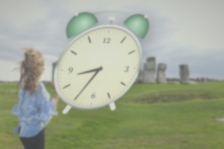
**8:35**
